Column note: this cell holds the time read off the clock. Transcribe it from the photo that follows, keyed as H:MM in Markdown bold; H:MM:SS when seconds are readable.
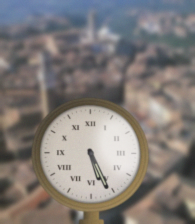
**5:26**
